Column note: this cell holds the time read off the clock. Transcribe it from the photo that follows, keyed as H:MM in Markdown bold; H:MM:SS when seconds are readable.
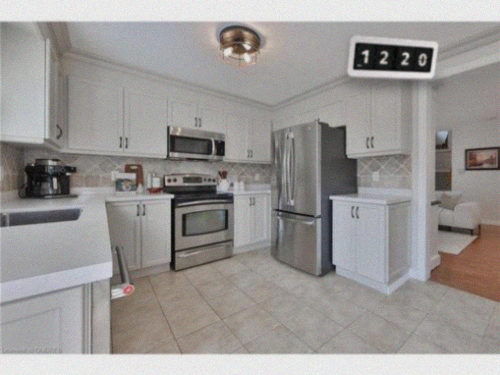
**12:20**
